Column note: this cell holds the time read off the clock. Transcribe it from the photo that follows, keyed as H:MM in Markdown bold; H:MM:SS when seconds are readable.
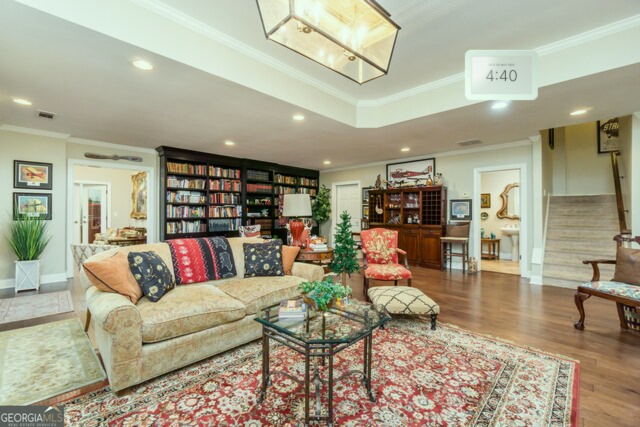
**4:40**
